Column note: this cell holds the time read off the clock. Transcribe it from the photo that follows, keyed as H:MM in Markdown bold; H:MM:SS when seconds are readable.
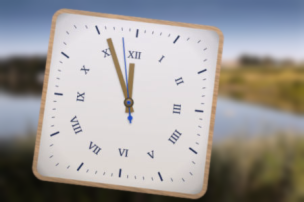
**11:55:58**
